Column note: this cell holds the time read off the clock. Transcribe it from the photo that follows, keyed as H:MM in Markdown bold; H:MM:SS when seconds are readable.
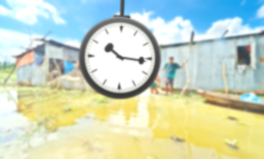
**10:16**
